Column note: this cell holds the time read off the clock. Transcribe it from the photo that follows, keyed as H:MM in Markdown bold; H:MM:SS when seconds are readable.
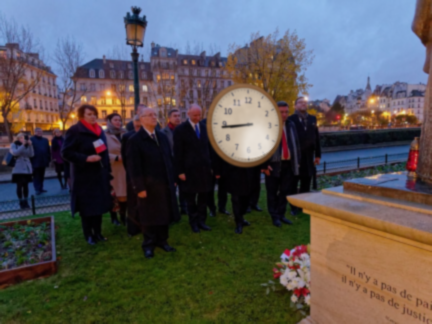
**8:44**
